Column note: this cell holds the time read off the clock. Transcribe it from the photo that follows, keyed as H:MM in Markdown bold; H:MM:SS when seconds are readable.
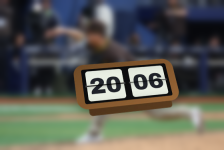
**20:06**
